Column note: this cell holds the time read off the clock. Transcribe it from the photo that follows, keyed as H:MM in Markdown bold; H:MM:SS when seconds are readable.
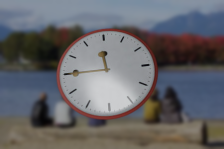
**11:45**
